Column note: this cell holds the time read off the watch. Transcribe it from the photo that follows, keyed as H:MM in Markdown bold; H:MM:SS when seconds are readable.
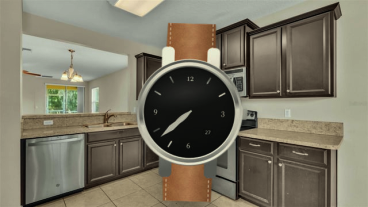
**7:38**
